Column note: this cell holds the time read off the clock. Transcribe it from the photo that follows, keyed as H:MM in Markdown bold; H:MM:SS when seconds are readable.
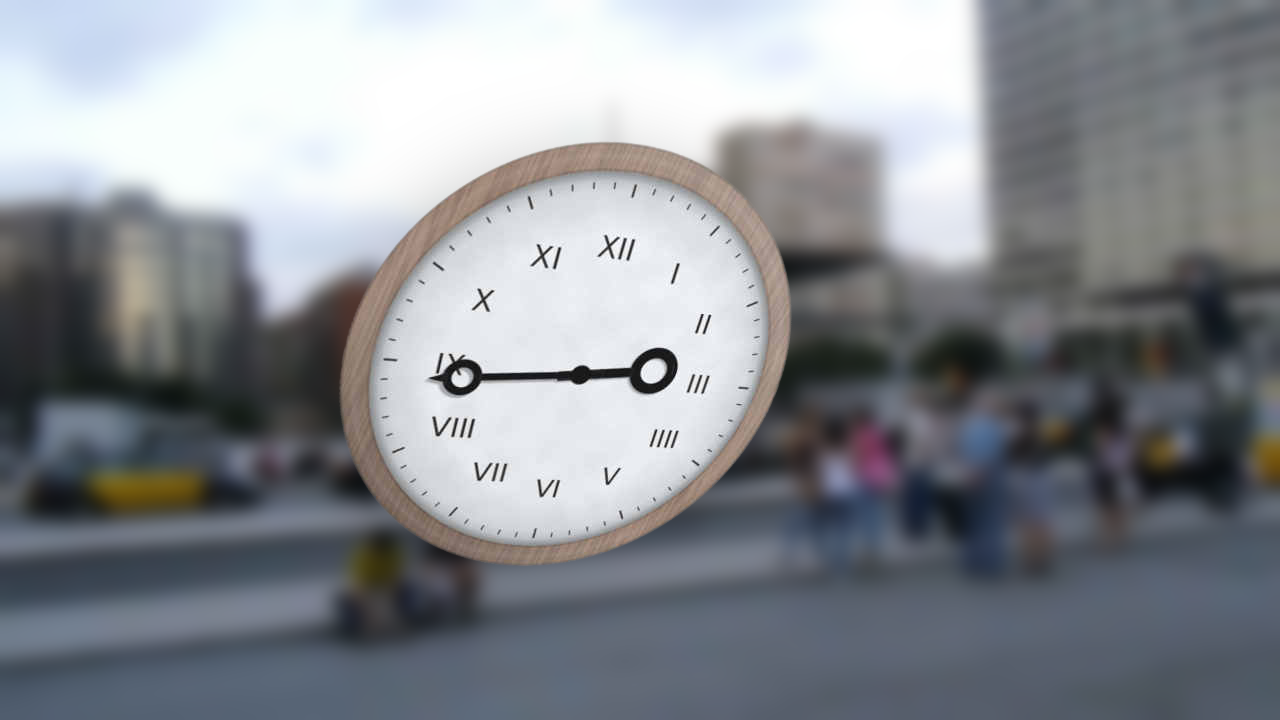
**2:44**
